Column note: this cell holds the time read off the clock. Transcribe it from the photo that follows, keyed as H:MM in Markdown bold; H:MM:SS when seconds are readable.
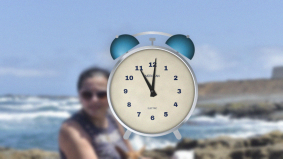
**11:01**
